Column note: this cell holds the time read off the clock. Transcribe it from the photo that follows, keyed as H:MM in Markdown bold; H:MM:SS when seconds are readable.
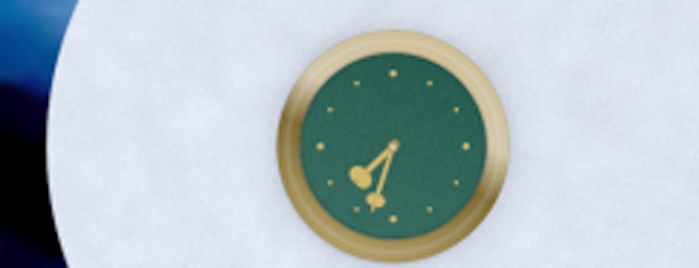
**7:33**
